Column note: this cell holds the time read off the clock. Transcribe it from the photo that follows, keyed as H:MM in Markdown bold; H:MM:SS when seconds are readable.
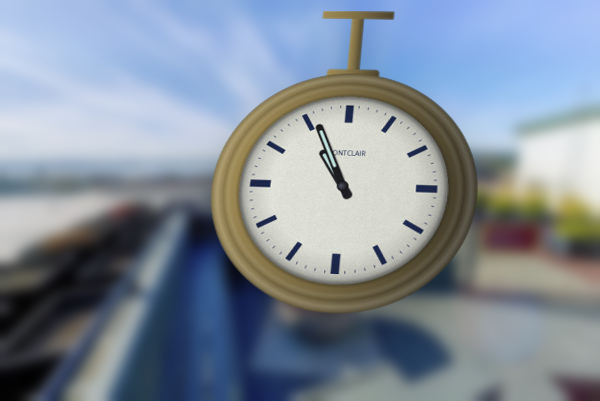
**10:56**
